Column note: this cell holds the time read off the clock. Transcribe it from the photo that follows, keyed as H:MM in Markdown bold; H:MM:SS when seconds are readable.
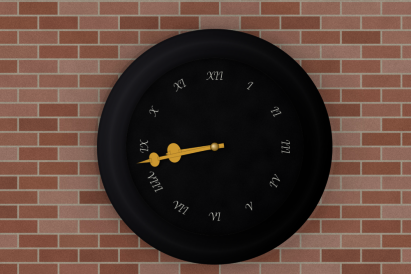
**8:43**
